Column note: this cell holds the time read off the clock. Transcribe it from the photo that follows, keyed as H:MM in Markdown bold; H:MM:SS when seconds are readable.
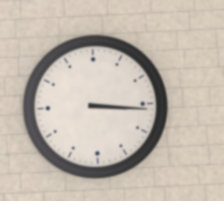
**3:16**
